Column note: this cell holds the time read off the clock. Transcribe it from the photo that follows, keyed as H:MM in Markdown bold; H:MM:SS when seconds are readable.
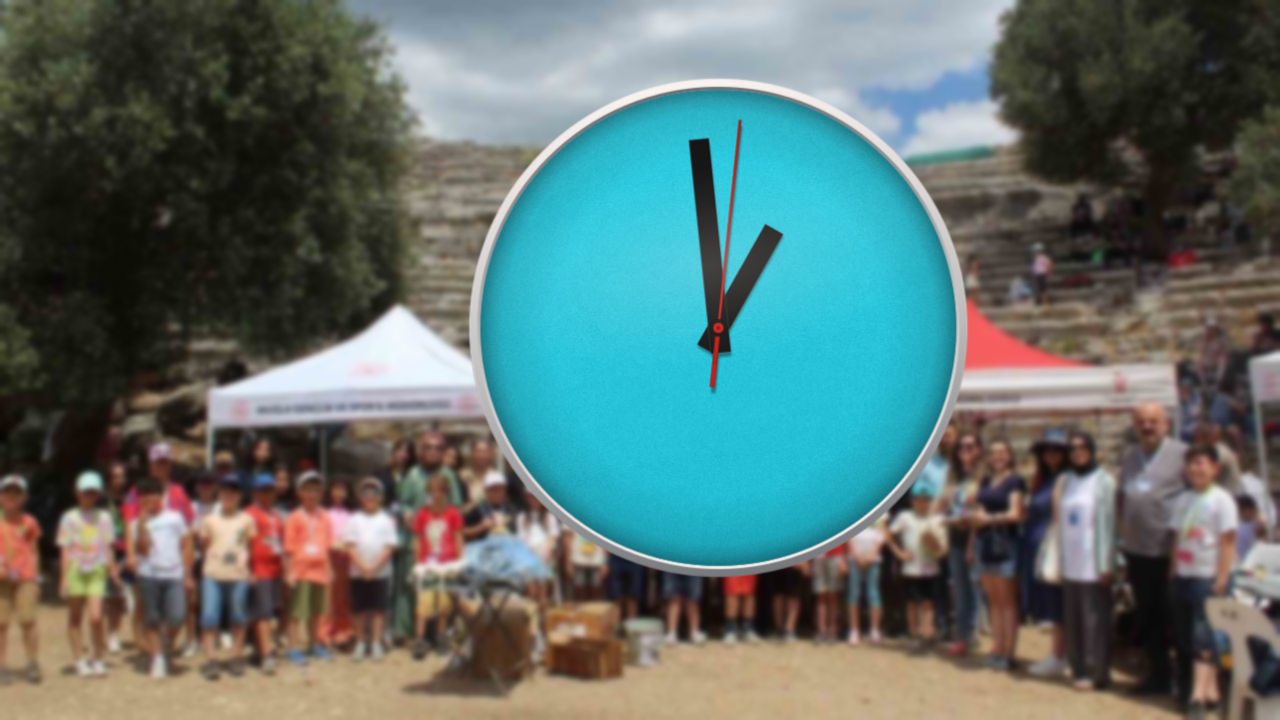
**12:59:01**
